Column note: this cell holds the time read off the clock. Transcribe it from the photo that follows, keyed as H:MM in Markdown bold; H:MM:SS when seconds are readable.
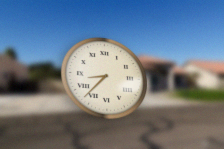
**8:37**
